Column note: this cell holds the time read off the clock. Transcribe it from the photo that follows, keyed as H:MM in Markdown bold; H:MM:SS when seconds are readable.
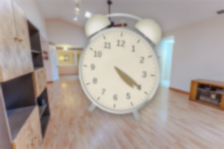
**4:20**
